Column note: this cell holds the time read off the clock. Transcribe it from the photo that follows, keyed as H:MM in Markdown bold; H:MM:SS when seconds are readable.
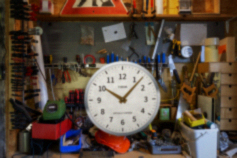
**10:07**
